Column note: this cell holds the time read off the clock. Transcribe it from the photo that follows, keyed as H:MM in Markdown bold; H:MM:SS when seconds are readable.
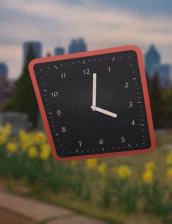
**4:02**
